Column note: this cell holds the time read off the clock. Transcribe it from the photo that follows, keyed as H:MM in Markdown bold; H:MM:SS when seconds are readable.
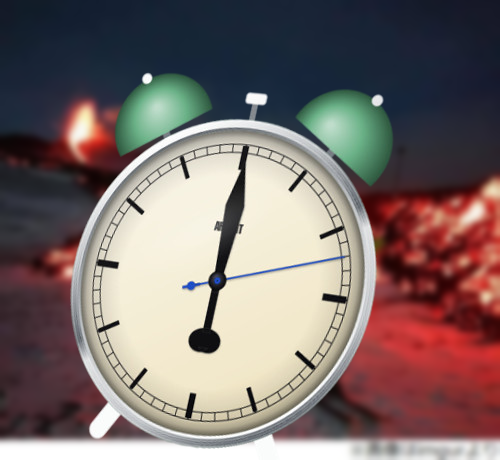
**6:00:12**
